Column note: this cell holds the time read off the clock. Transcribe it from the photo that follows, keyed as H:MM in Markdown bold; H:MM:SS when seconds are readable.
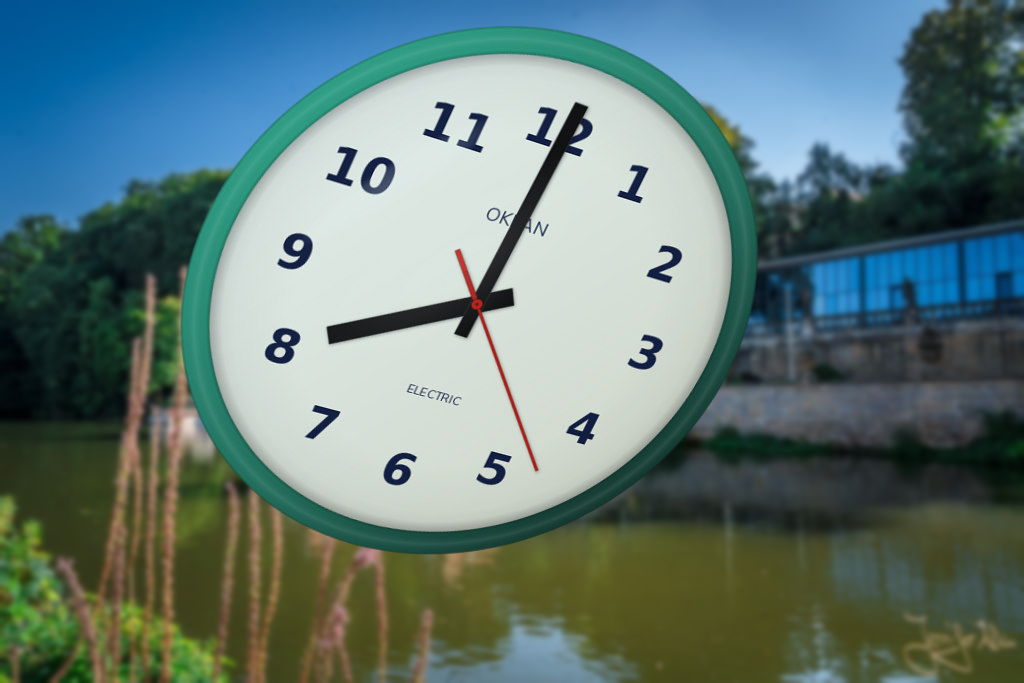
**8:00:23**
